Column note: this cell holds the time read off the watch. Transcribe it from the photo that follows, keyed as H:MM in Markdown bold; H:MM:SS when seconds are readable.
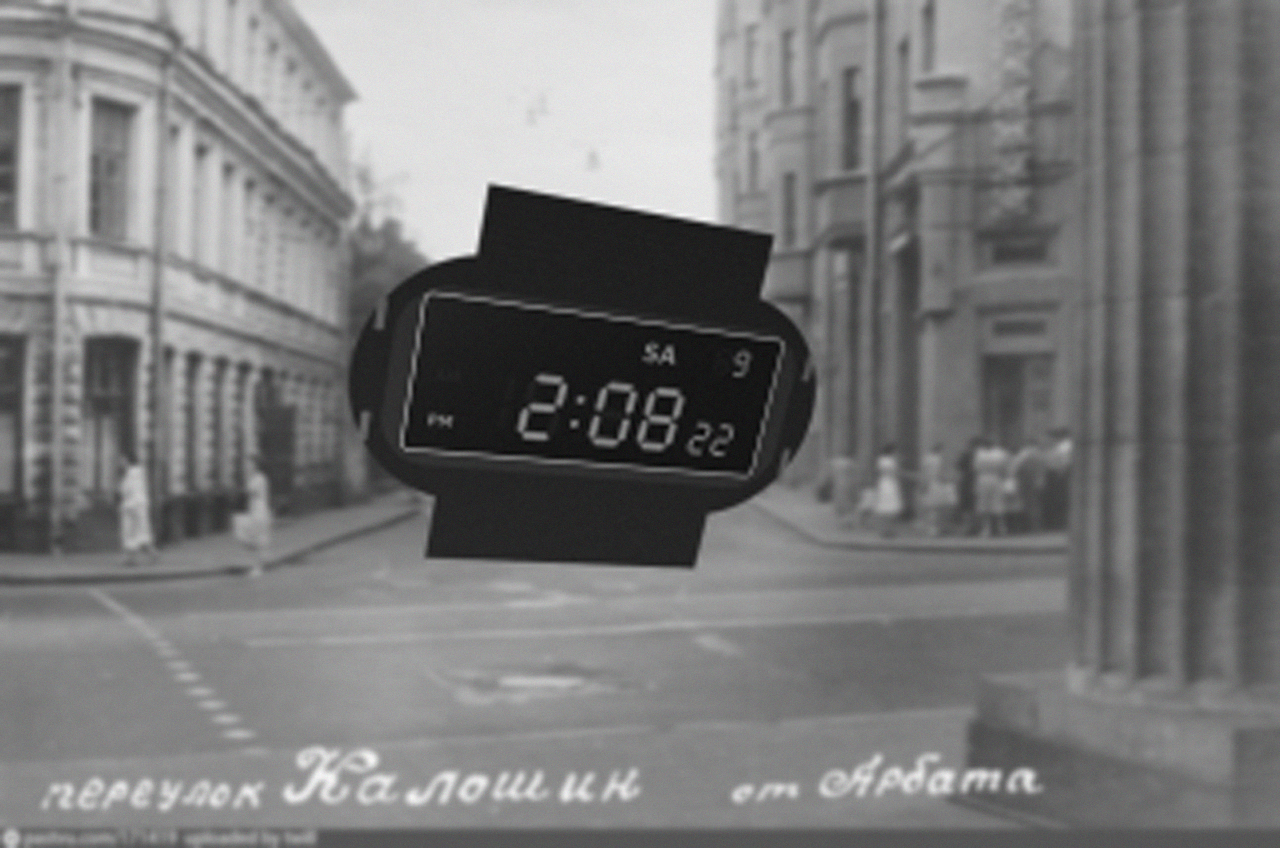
**2:08:22**
